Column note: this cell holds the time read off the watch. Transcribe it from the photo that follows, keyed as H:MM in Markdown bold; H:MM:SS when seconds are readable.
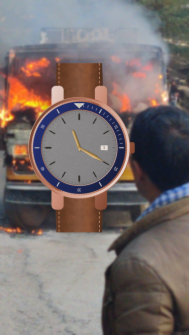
**11:20**
